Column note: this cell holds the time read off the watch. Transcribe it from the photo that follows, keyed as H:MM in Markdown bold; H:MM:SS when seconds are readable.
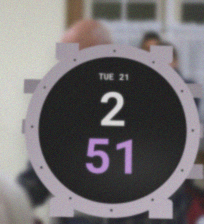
**2:51**
